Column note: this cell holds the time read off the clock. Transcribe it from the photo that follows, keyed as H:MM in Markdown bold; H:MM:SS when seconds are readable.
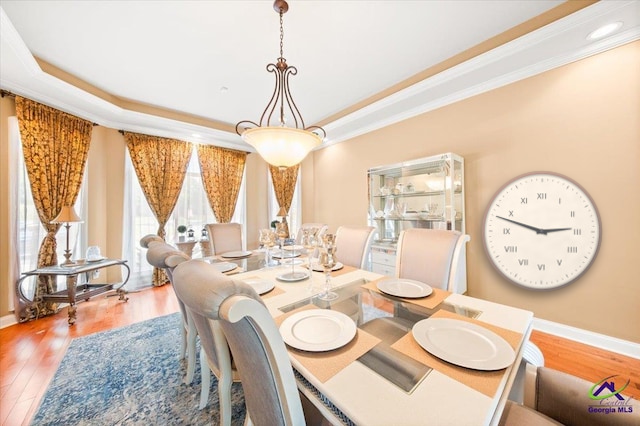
**2:48**
